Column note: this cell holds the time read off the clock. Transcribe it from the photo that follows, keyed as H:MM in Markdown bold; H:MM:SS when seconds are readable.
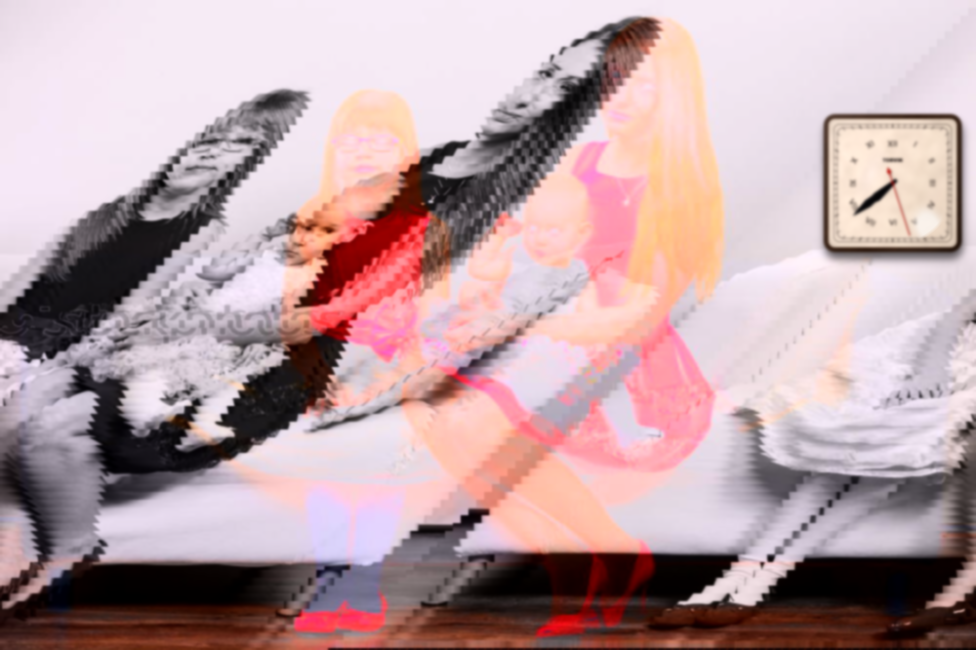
**7:38:27**
